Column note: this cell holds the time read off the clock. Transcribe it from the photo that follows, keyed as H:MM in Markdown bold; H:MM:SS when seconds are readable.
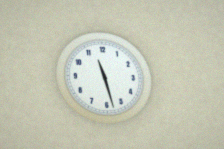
**11:28**
